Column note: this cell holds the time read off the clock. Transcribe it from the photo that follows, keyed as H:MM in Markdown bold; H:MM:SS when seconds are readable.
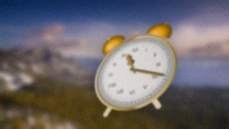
**11:19**
